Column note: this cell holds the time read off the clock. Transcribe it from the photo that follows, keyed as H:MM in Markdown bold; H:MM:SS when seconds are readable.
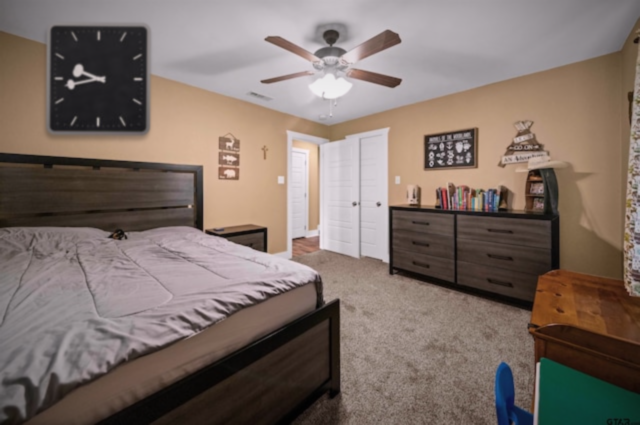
**9:43**
